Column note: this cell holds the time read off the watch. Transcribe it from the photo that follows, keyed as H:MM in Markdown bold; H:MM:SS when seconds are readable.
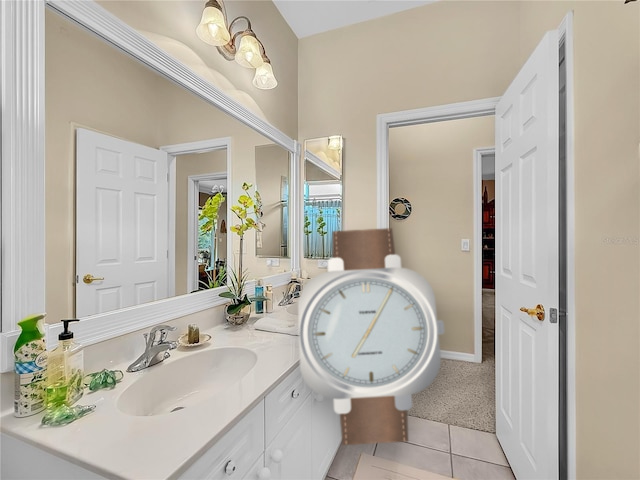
**7:05**
